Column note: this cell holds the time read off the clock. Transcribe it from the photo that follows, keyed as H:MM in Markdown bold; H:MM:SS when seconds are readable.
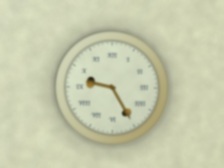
**9:25**
